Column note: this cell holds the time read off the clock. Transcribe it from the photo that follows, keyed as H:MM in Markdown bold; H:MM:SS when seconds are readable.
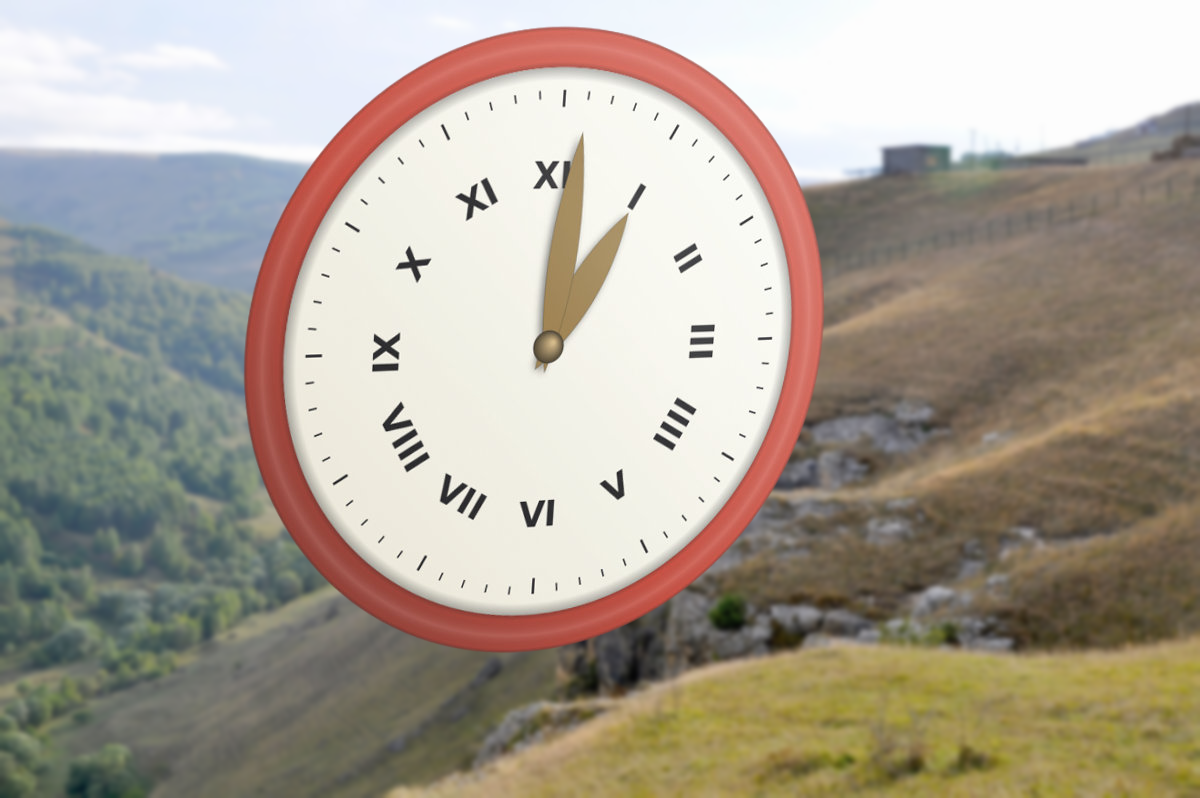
**1:01**
